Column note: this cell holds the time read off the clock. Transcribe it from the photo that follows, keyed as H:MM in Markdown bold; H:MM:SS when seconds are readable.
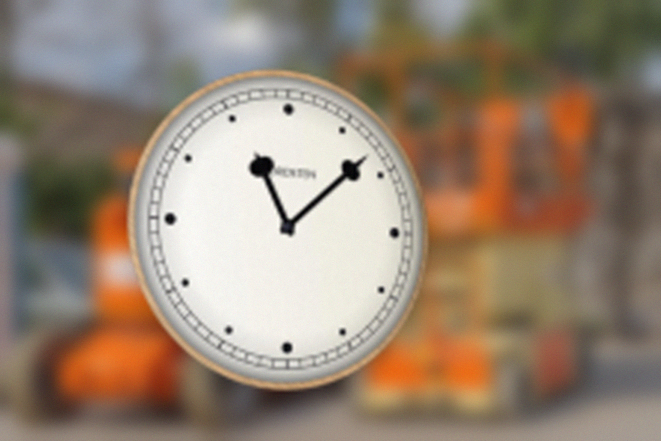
**11:08**
